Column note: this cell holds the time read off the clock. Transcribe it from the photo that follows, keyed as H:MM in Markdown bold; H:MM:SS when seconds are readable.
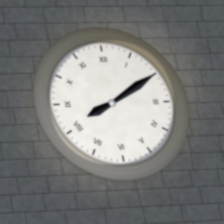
**8:10**
